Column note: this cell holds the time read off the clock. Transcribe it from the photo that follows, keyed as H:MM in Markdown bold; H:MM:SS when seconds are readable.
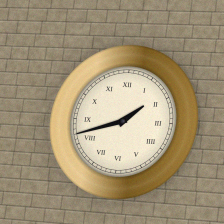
**1:42**
